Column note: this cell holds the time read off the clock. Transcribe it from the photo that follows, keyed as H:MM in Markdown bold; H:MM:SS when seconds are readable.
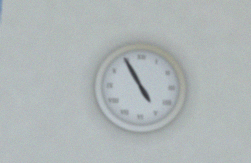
**4:55**
